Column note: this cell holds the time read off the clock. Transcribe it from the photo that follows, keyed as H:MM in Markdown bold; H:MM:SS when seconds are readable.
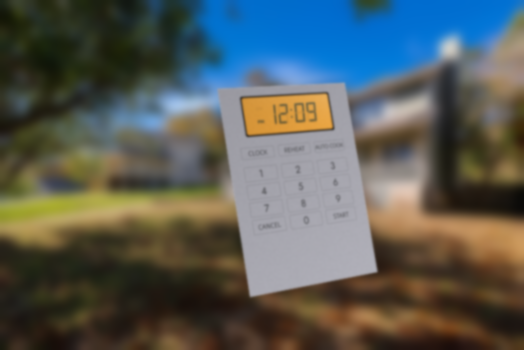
**12:09**
